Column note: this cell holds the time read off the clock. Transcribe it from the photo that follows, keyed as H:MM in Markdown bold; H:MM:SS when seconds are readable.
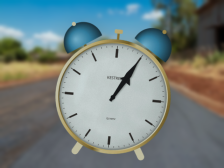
**1:05**
